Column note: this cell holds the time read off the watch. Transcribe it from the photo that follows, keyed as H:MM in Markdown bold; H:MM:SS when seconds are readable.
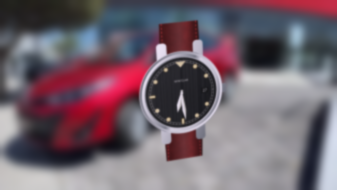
**6:29**
